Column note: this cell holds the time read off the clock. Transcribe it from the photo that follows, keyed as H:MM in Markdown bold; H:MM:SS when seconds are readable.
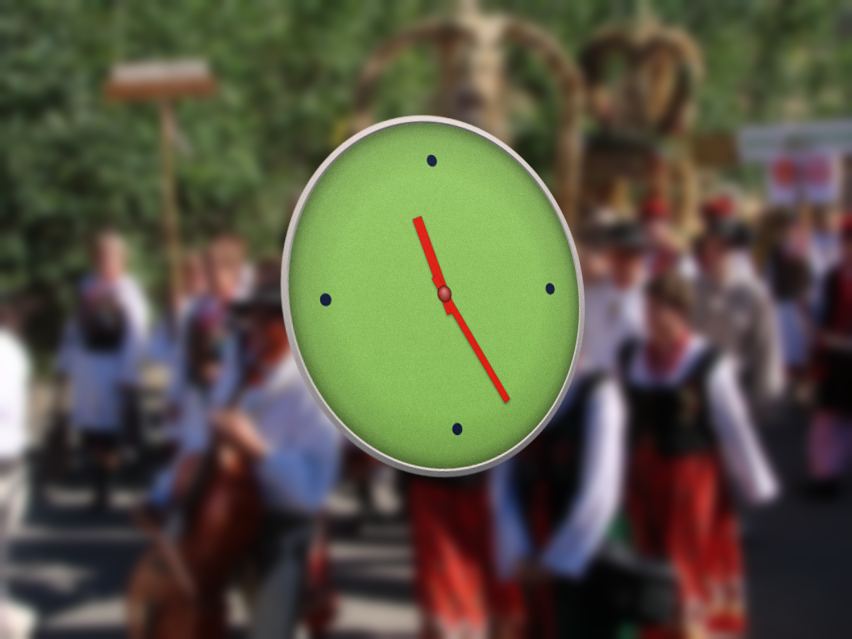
**11:25**
